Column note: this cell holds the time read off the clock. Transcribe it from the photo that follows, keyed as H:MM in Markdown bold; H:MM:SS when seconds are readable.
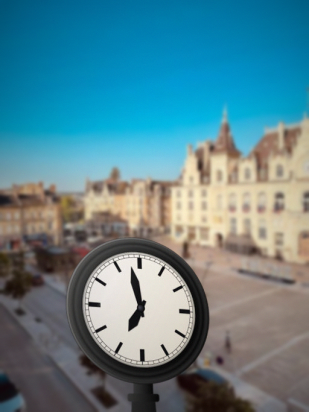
**6:58**
